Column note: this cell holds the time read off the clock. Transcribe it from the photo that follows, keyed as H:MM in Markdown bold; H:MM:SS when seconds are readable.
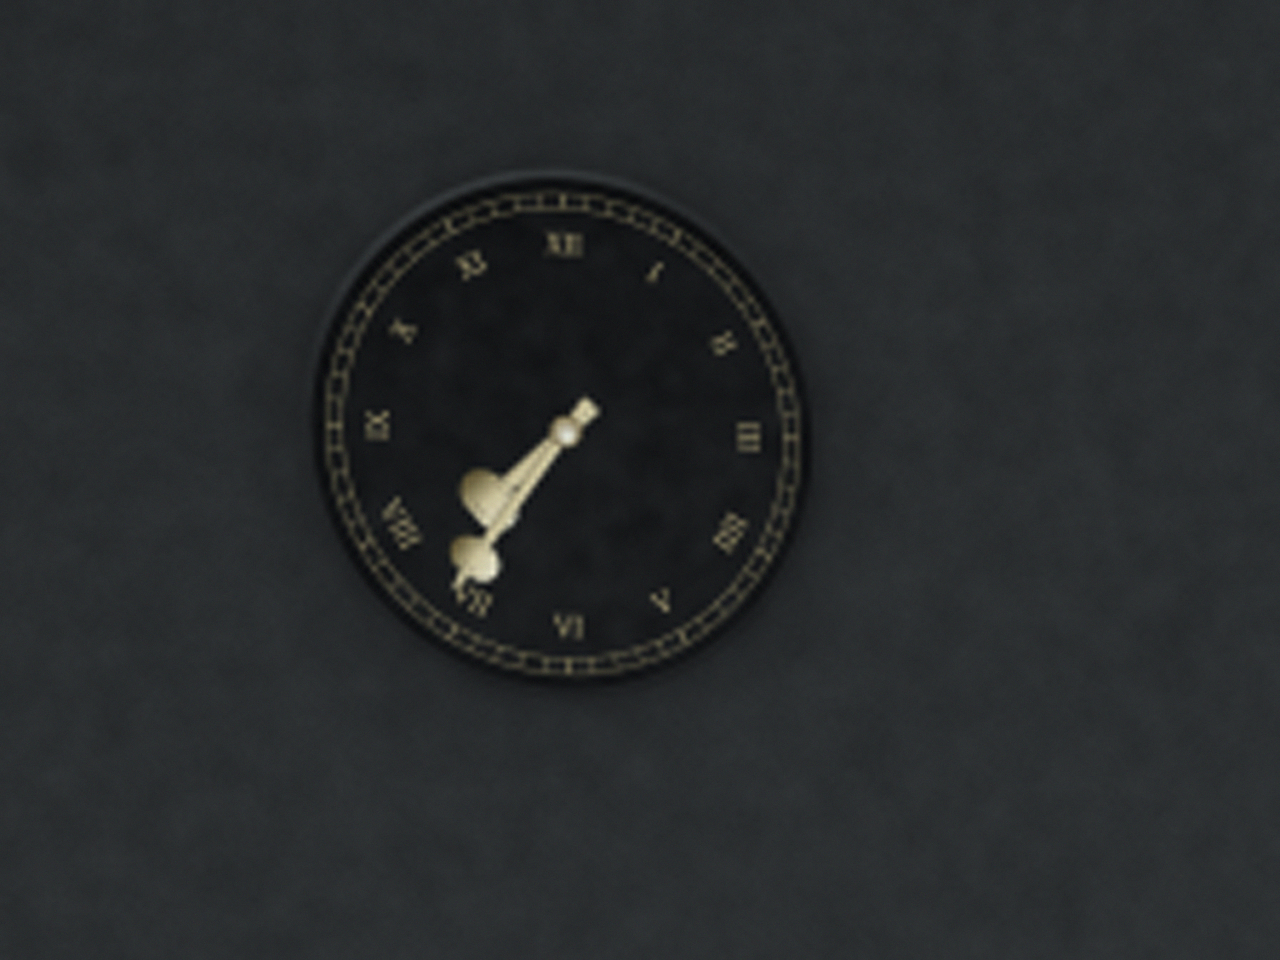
**7:36**
